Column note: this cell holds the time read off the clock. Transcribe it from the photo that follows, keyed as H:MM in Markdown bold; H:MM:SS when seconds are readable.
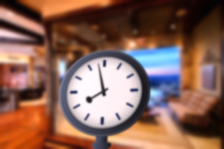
**7:58**
